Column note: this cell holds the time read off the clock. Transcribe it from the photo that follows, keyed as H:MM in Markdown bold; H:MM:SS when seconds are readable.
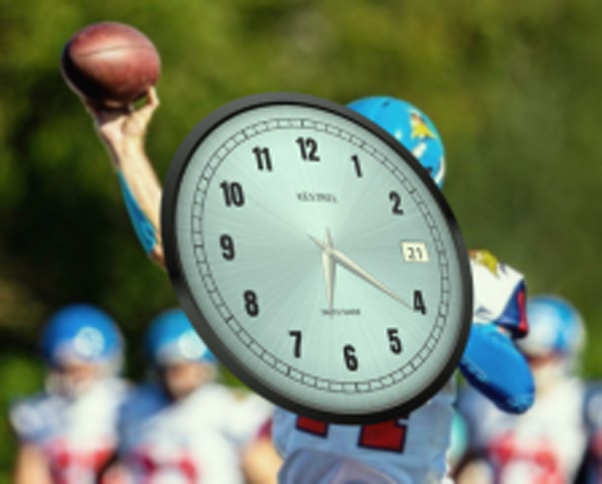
**6:21**
